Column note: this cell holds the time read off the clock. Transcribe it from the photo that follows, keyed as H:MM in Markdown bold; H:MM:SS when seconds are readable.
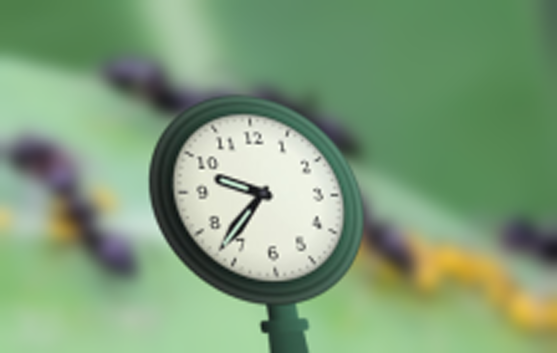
**9:37**
